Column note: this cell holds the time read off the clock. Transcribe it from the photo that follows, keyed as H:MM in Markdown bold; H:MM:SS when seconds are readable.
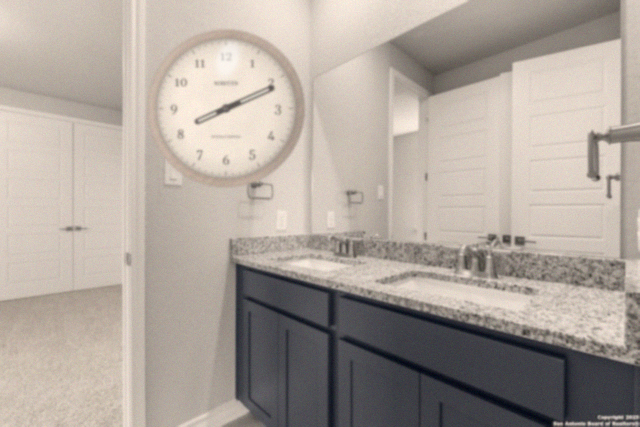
**8:11**
